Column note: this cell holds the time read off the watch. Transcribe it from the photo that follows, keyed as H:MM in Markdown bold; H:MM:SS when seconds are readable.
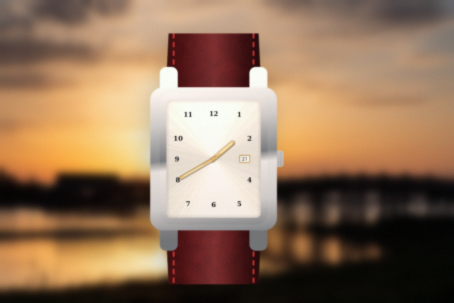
**1:40**
